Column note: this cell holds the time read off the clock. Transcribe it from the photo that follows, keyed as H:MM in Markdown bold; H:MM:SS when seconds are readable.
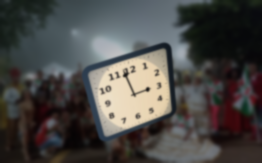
**2:58**
